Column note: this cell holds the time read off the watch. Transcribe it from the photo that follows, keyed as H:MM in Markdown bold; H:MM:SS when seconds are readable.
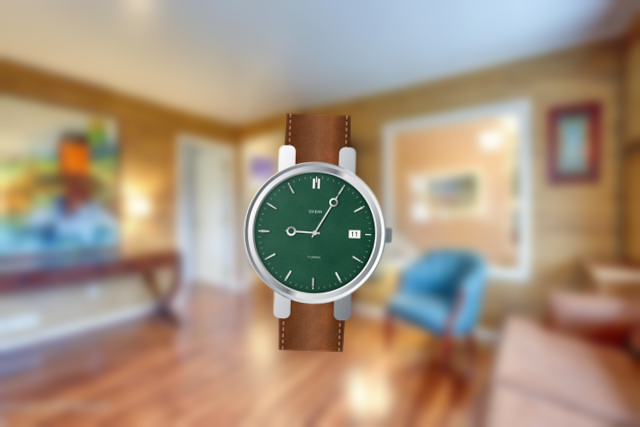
**9:05**
